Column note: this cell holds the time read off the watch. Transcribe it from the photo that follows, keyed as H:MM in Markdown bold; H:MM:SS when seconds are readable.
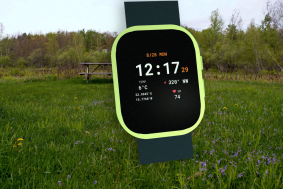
**12:17**
